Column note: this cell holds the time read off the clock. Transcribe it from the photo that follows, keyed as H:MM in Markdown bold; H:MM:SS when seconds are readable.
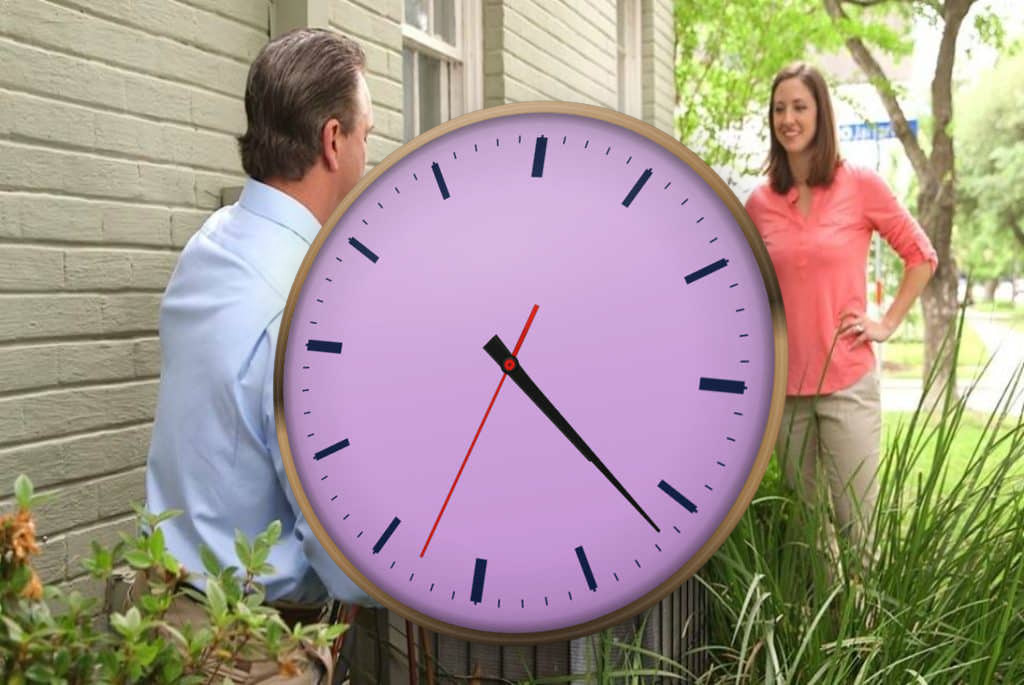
**4:21:33**
